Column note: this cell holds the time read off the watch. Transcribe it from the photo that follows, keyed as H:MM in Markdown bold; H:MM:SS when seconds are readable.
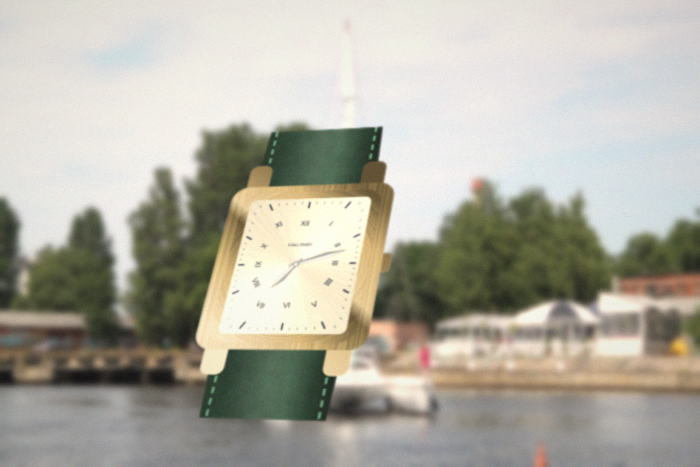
**7:12**
